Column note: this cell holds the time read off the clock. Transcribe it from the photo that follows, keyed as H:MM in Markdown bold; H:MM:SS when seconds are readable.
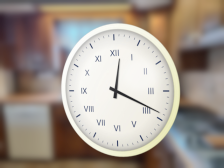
**12:19**
